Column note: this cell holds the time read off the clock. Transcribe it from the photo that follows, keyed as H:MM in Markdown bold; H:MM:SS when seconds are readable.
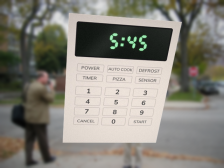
**5:45**
